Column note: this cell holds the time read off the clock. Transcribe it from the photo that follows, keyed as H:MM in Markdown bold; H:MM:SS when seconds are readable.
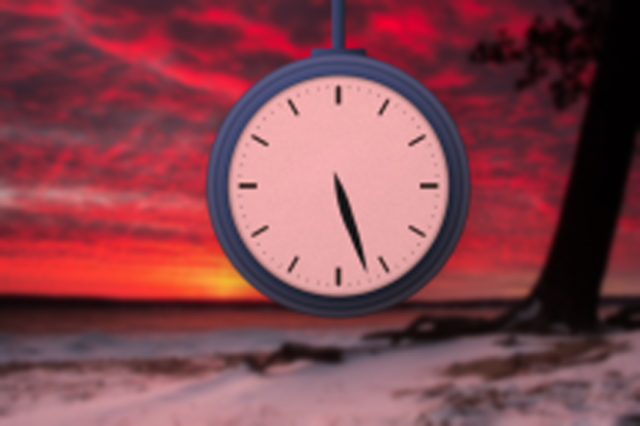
**5:27**
